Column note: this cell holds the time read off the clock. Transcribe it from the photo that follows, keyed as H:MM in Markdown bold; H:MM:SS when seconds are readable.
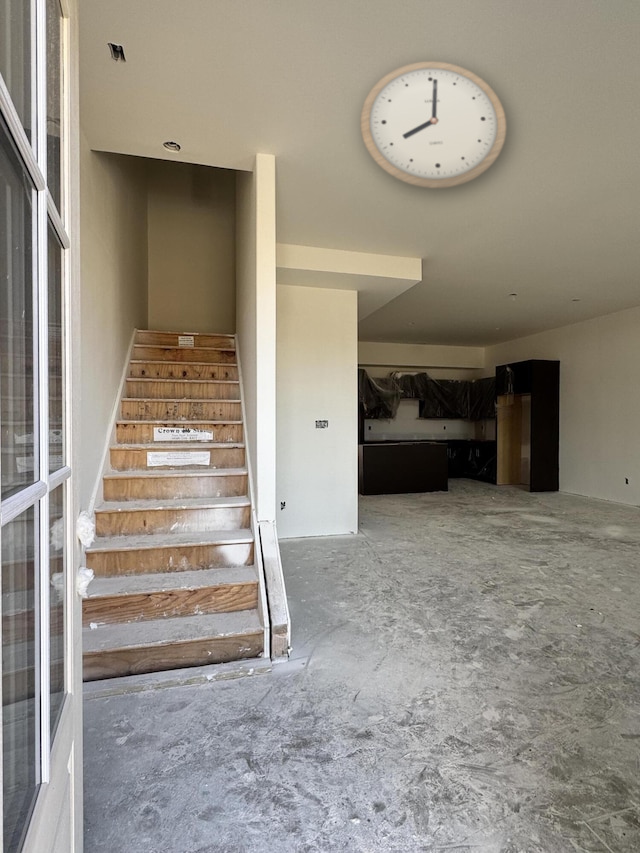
**8:01**
